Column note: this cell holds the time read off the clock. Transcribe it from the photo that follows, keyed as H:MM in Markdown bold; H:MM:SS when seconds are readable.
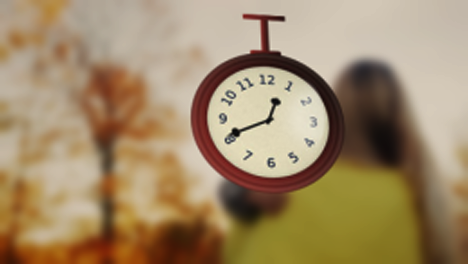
**12:41**
